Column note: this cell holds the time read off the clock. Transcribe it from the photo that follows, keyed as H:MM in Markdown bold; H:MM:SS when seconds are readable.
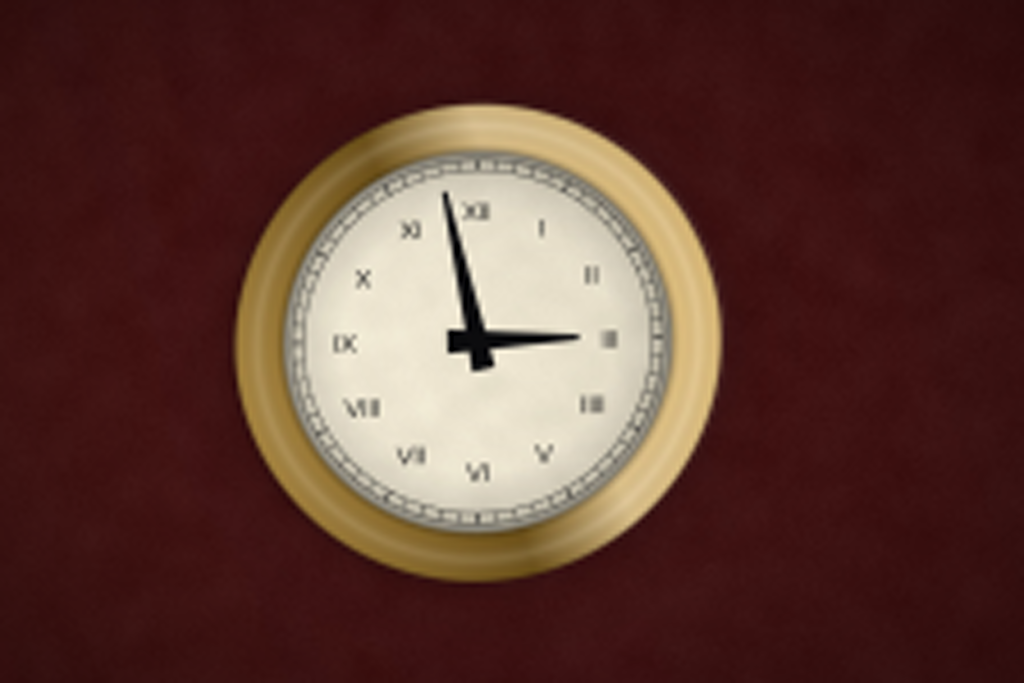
**2:58**
